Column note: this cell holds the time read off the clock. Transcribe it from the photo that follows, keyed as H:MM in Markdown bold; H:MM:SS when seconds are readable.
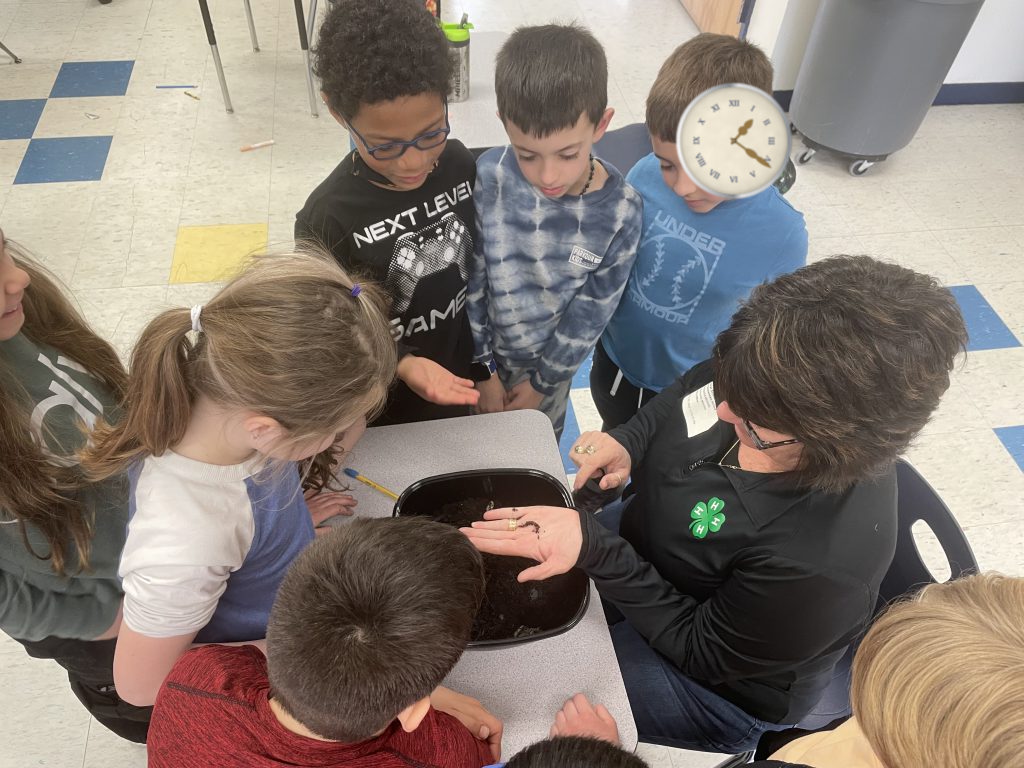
**1:21**
